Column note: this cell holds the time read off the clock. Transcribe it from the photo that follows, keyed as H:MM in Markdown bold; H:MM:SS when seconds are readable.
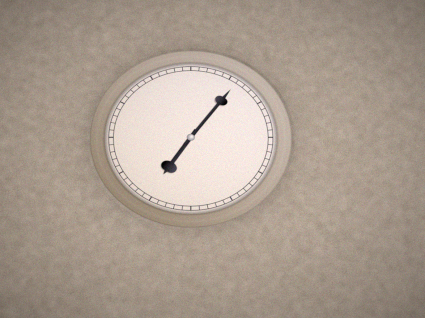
**7:06**
